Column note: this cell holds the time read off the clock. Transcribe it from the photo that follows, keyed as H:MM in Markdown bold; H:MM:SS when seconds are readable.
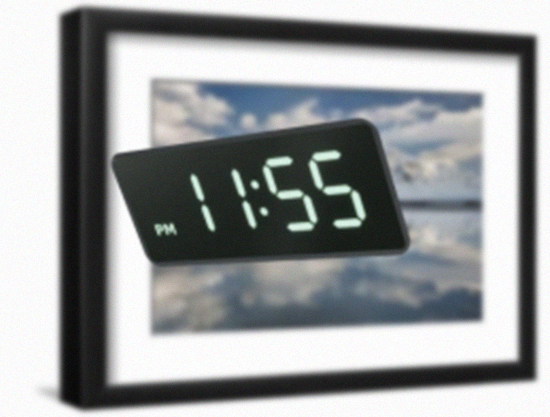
**11:55**
